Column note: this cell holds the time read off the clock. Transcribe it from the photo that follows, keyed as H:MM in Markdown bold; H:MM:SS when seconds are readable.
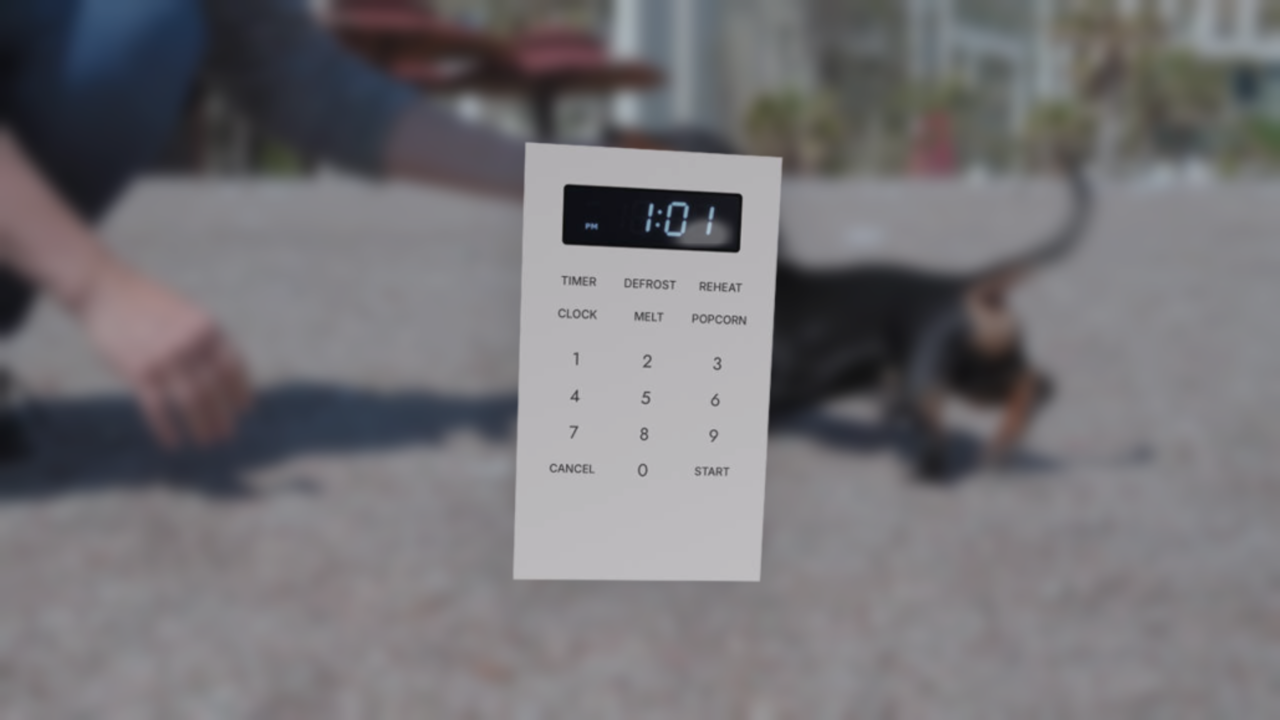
**1:01**
